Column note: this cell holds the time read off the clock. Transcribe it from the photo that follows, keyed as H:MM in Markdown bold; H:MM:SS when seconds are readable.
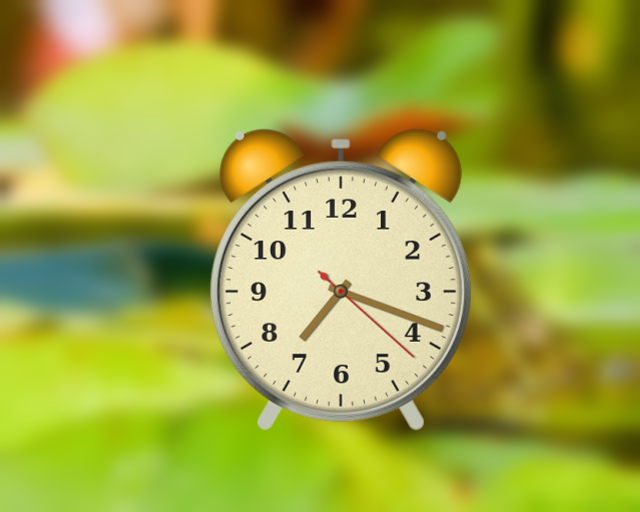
**7:18:22**
